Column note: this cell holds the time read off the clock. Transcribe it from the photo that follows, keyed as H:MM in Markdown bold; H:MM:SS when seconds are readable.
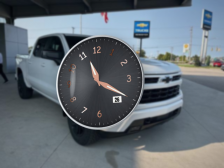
**11:20**
